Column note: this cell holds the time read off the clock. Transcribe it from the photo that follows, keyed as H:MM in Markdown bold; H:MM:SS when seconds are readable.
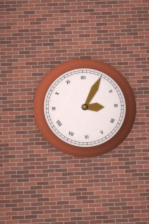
**3:05**
